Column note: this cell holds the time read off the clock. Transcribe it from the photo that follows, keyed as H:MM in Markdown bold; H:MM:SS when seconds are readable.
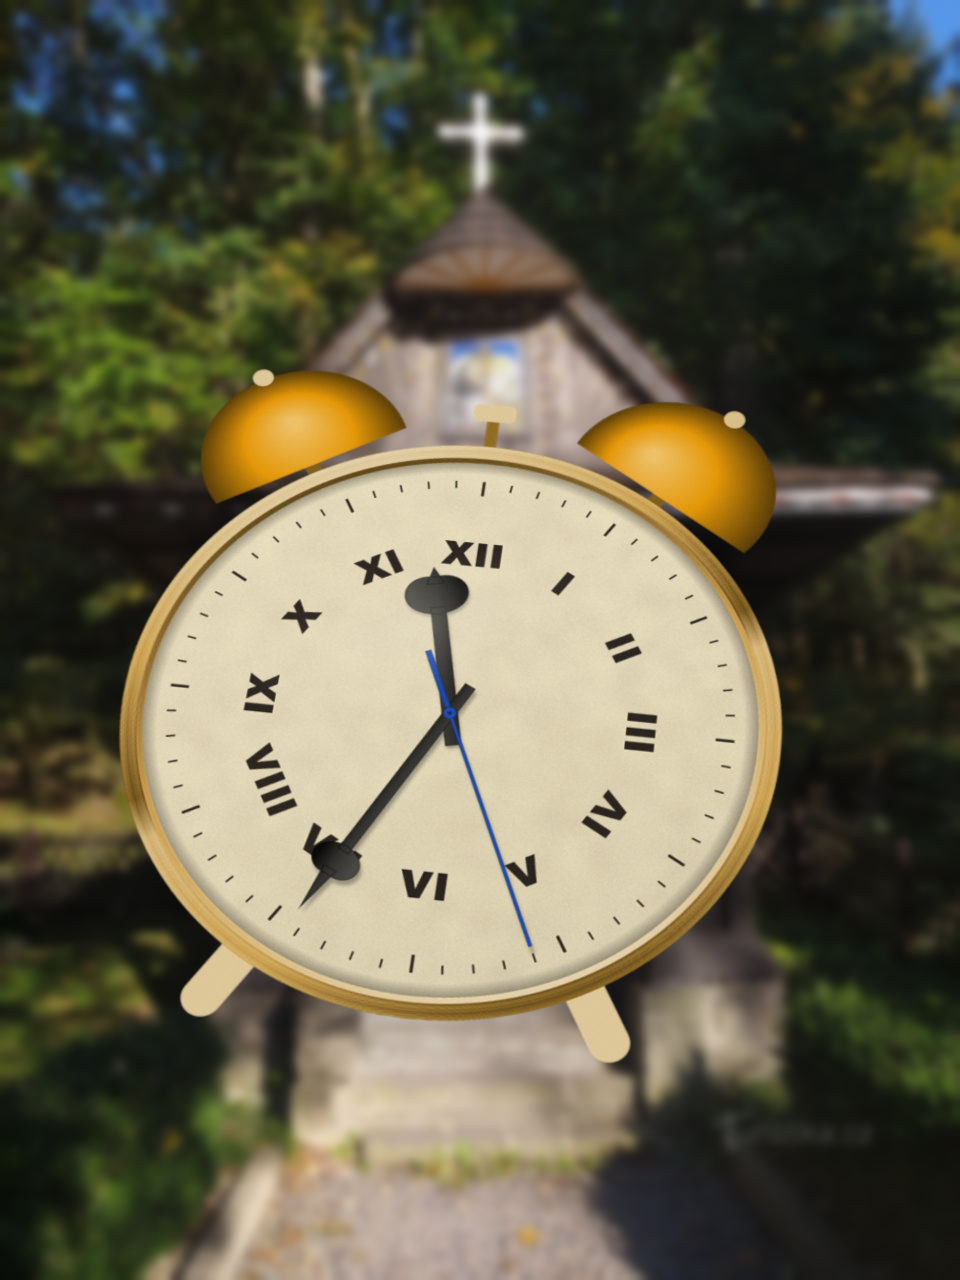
**11:34:26**
